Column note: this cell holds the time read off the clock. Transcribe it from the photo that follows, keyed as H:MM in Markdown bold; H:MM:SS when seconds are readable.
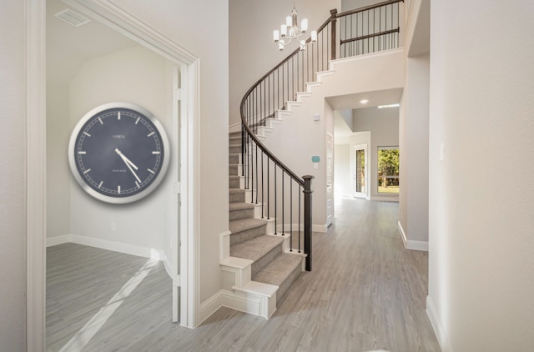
**4:24**
